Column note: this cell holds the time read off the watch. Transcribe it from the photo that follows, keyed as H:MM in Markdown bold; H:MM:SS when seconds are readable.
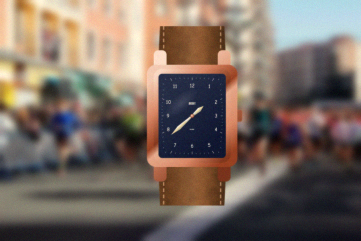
**1:38**
